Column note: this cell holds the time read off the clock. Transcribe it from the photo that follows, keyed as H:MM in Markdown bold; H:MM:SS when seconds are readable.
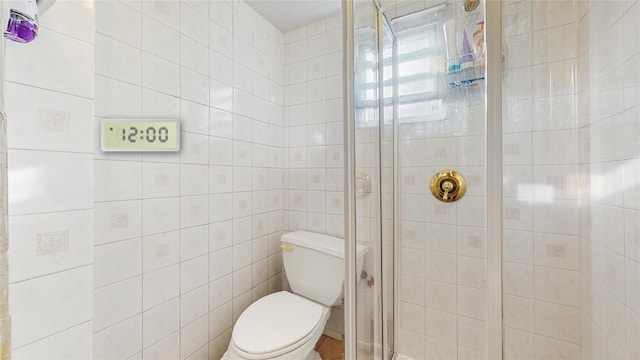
**12:00**
